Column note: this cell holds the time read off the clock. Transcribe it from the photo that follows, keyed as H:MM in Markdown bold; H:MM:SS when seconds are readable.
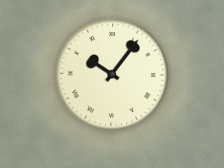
**10:06**
